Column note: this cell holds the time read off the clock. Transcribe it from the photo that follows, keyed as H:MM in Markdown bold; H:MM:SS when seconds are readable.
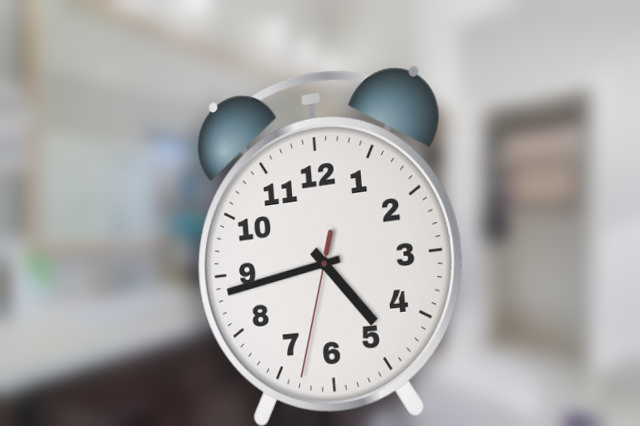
**4:43:33**
